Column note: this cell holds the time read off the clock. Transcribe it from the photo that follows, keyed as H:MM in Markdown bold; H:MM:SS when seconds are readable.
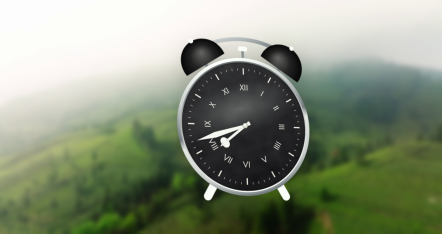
**7:42**
